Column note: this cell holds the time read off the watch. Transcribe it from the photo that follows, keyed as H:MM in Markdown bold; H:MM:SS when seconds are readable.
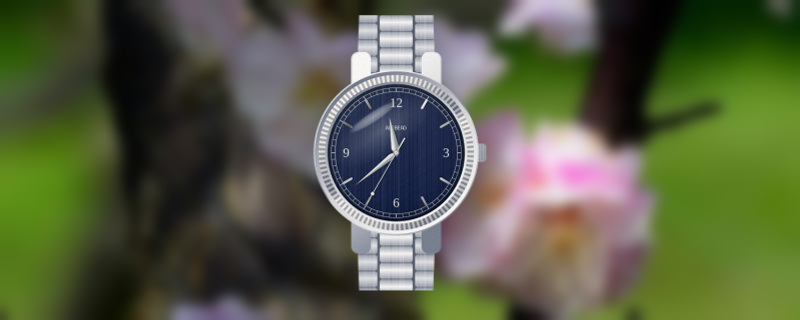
**11:38:35**
